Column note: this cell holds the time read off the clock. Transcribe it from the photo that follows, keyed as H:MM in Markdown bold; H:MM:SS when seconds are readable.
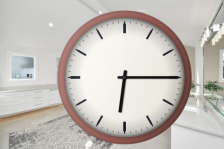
**6:15**
